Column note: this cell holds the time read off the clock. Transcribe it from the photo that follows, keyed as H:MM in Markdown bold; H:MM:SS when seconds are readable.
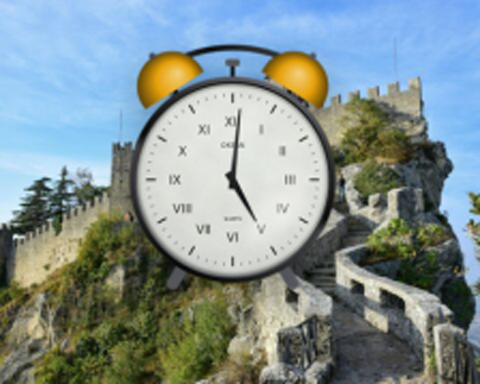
**5:01**
